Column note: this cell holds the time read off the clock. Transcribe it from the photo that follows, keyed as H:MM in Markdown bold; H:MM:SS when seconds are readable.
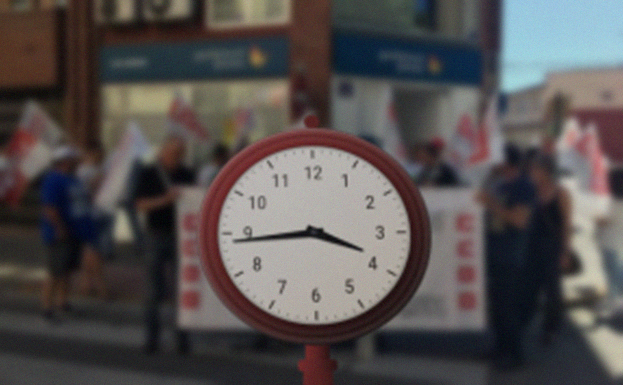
**3:44**
